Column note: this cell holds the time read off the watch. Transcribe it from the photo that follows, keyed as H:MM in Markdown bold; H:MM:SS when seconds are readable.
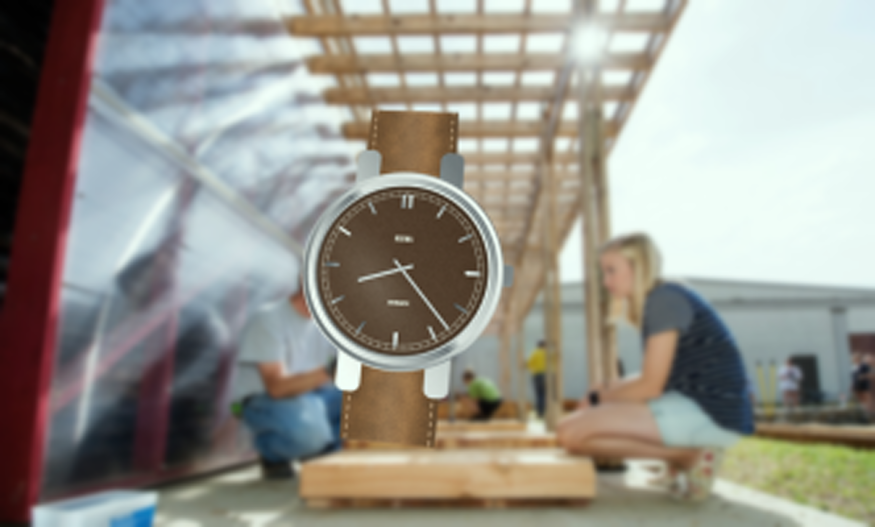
**8:23**
